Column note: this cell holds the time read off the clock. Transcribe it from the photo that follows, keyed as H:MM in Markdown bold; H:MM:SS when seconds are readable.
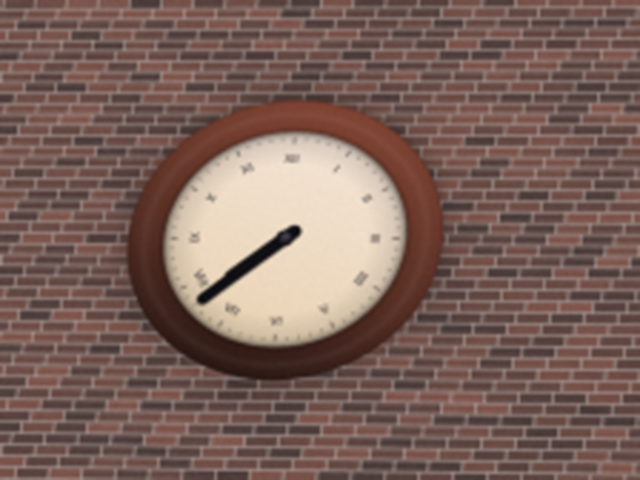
**7:38**
